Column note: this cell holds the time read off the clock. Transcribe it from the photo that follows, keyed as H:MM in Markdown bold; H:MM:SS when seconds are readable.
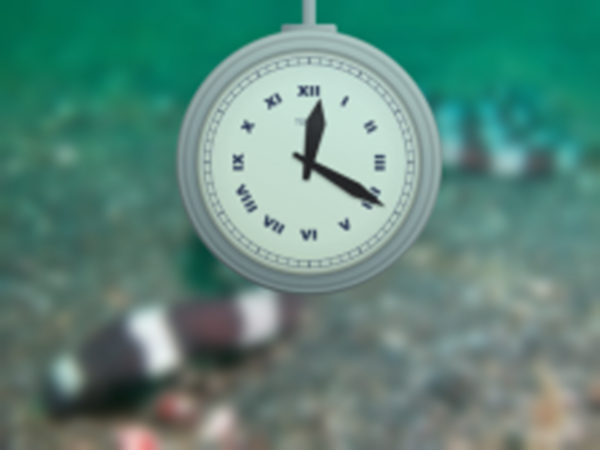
**12:20**
